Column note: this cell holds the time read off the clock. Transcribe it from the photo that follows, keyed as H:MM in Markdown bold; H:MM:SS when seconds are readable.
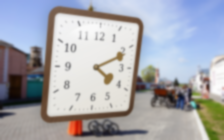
**4:11**
